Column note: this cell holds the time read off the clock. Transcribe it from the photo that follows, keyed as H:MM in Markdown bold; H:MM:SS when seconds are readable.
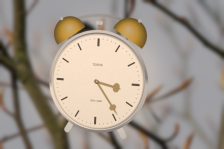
**3:24**
